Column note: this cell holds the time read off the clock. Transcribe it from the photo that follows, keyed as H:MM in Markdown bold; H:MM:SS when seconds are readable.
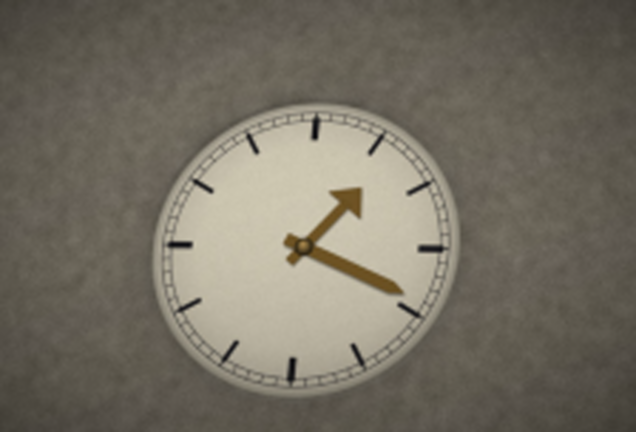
**1:19**
